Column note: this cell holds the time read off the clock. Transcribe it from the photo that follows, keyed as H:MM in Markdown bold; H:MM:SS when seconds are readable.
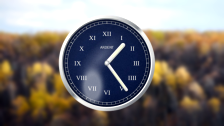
**1:24**
